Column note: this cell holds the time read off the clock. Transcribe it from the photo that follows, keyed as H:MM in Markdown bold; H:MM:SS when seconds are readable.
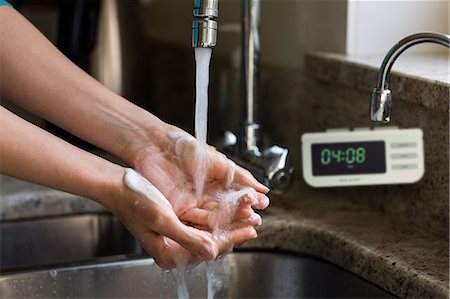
**4:08**
